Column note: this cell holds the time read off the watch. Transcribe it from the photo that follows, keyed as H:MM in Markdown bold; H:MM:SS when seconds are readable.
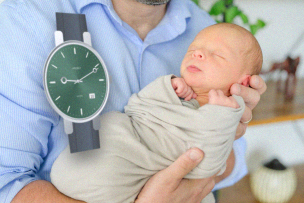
**9:11**
